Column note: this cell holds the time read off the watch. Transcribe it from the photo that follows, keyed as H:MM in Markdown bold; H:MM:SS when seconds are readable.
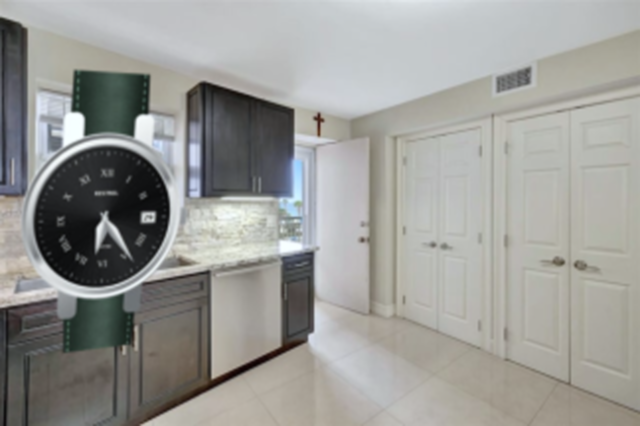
**6:24**
